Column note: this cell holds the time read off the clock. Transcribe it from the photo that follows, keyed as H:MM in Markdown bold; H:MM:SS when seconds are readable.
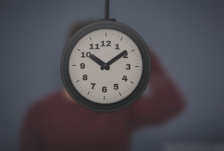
**10:09**
